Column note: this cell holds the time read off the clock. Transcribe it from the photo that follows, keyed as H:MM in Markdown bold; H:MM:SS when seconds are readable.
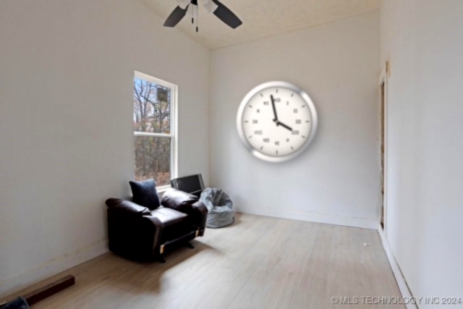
**3:58**
